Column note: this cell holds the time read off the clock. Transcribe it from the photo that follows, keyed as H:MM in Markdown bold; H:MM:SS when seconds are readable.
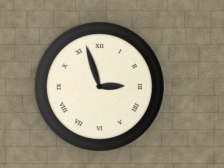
**2:57**
